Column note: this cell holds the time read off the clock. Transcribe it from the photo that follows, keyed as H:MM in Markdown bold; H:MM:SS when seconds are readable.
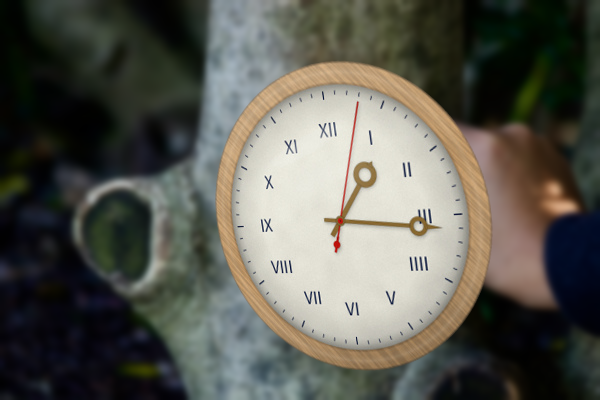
**1:16:03**
